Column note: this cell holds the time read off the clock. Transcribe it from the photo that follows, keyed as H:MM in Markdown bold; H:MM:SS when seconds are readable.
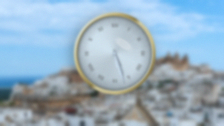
**5:27**
